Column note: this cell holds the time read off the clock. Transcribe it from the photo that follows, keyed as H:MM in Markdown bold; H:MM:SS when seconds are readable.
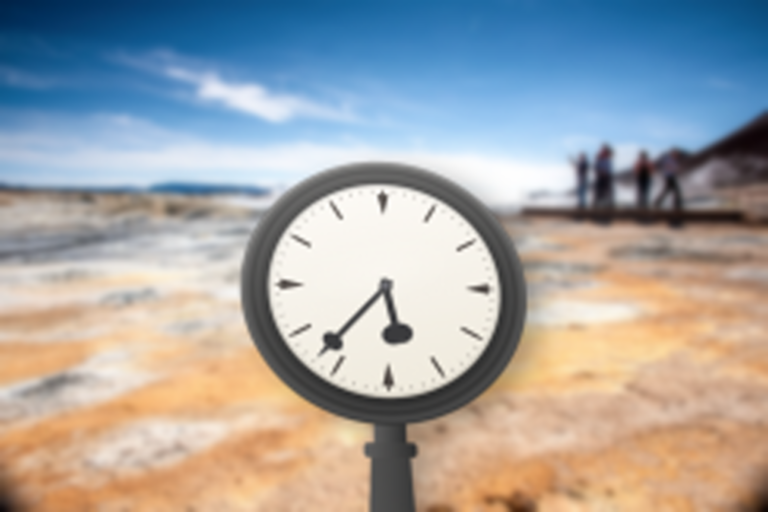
**5:37**
